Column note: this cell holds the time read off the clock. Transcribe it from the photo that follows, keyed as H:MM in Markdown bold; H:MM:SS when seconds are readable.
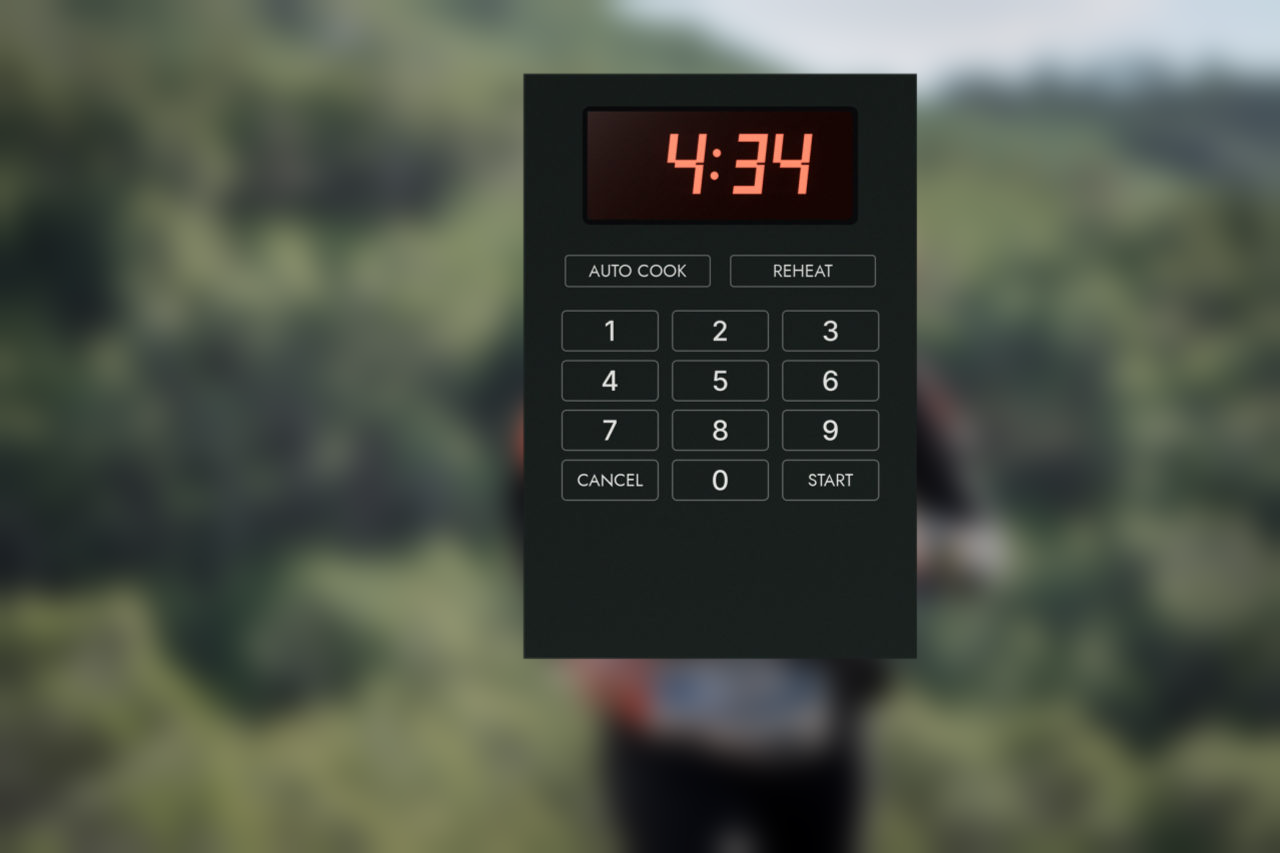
**4:34**
